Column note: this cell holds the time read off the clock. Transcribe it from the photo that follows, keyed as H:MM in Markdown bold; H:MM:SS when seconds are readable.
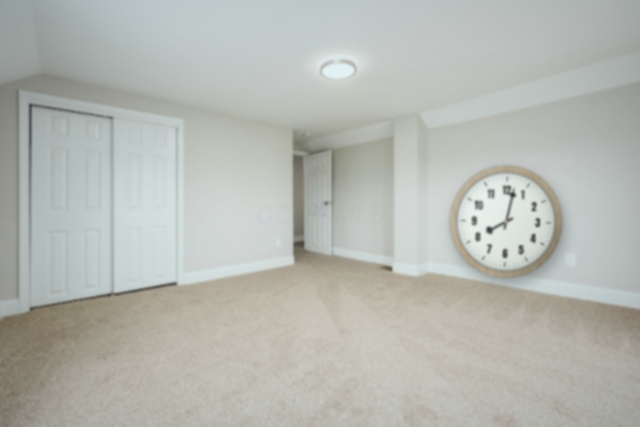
**8:02**
